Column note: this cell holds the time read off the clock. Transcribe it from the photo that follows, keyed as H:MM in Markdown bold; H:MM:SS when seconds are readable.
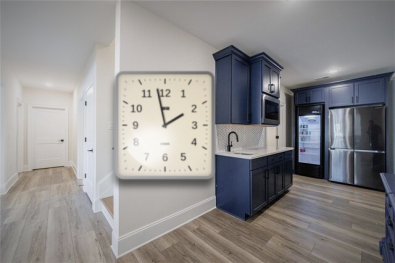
**1:58**
